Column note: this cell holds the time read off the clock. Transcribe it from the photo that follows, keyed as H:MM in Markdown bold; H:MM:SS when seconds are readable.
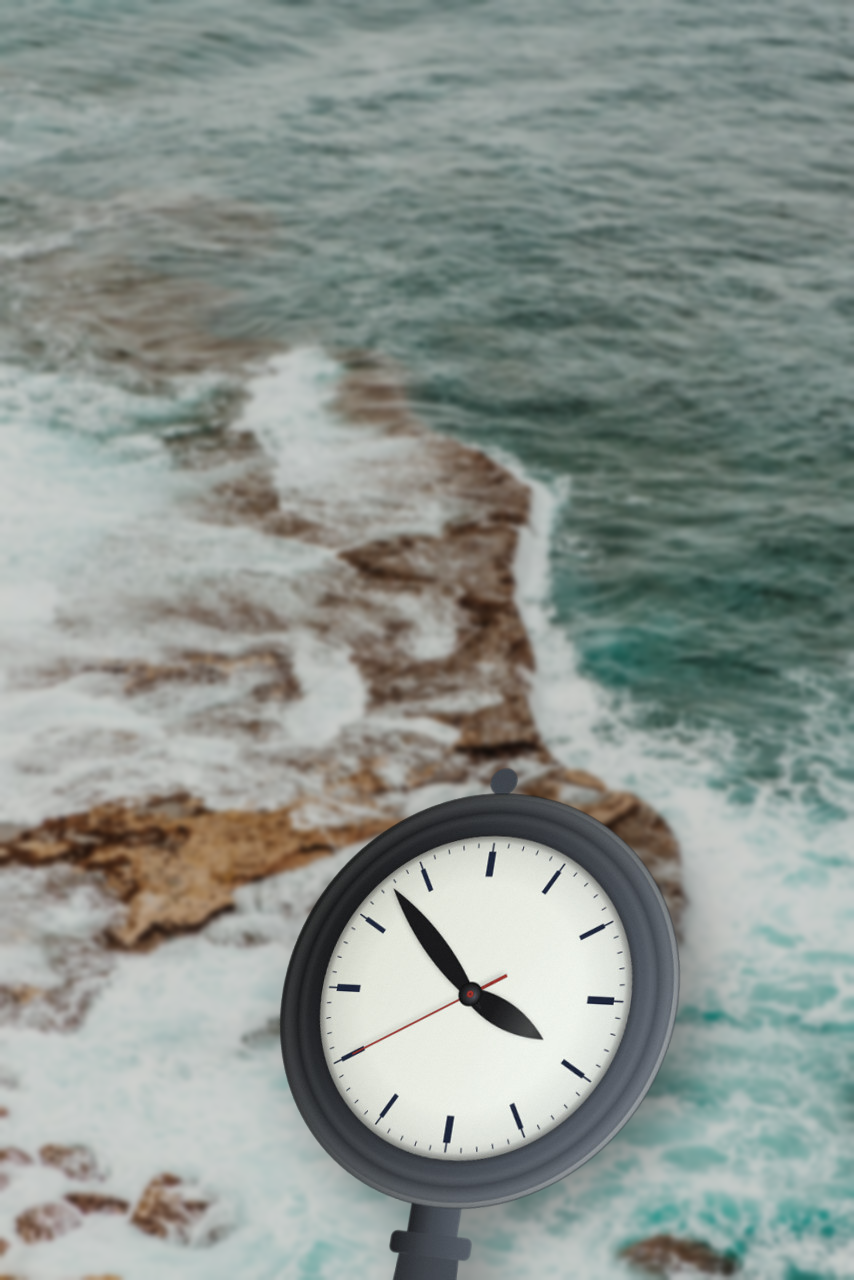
**3:52:40**
